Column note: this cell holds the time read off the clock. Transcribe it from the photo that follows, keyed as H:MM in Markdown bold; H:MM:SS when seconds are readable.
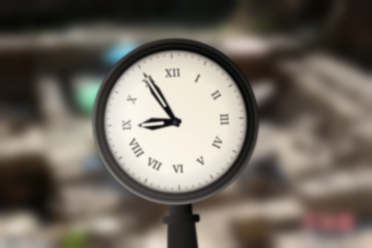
**8:55**
